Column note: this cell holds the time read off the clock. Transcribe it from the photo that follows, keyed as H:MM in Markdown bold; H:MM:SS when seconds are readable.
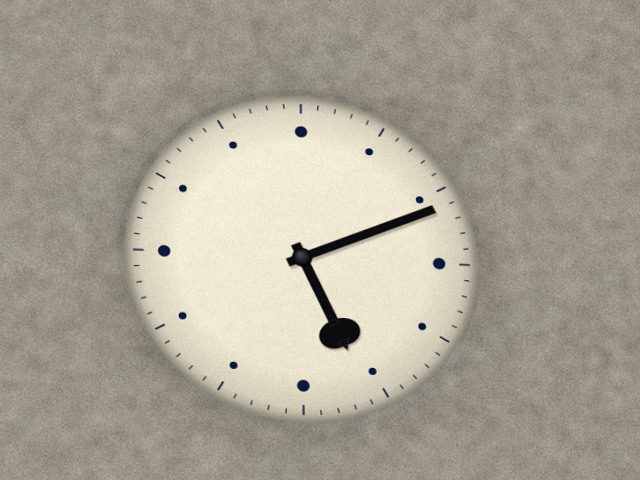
**5:11**
